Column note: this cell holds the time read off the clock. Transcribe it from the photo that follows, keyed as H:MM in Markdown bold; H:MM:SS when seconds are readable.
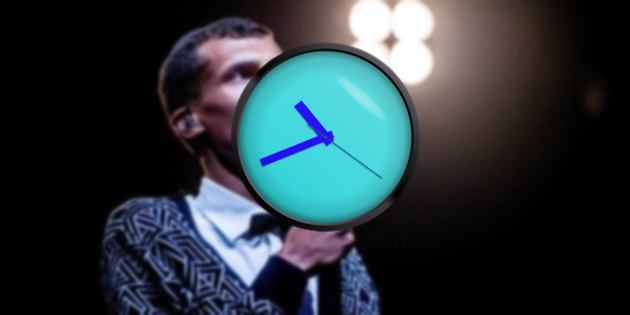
**10:41:21**
